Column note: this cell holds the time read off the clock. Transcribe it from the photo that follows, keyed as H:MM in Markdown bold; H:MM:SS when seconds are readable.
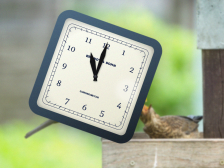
**11:00**
